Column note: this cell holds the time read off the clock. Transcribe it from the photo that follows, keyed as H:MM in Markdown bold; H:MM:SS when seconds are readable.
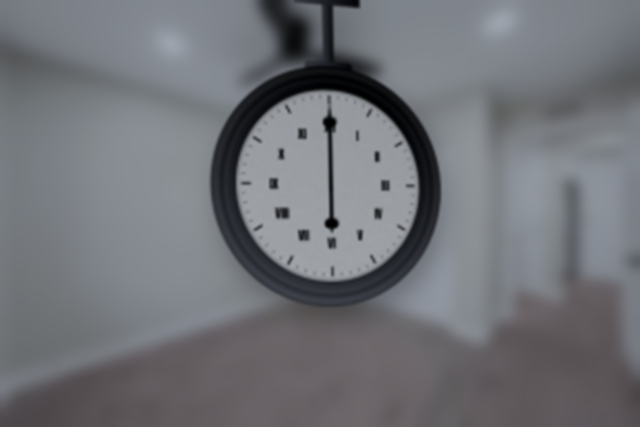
**6:00**
